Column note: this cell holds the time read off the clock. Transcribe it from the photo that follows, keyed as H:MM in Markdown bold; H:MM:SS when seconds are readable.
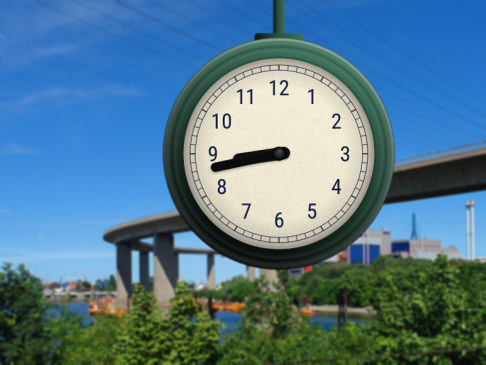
**8:43**
